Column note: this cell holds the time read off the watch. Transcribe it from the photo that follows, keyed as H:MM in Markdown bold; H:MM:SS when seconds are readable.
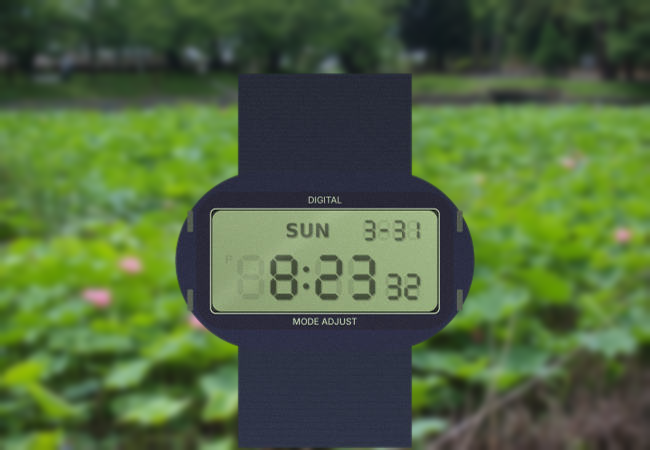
**8:23:32**
